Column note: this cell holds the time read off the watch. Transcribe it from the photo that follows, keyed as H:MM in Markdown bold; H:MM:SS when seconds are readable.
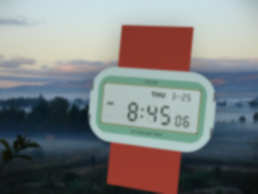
**8:45**
